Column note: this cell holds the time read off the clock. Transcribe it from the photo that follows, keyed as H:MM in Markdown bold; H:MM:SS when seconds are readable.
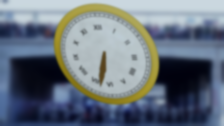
**6:33**
